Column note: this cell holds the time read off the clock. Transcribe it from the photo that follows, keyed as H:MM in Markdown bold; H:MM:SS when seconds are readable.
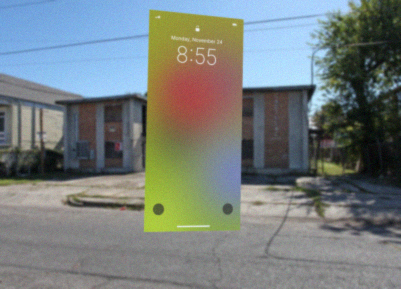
**8:55**
